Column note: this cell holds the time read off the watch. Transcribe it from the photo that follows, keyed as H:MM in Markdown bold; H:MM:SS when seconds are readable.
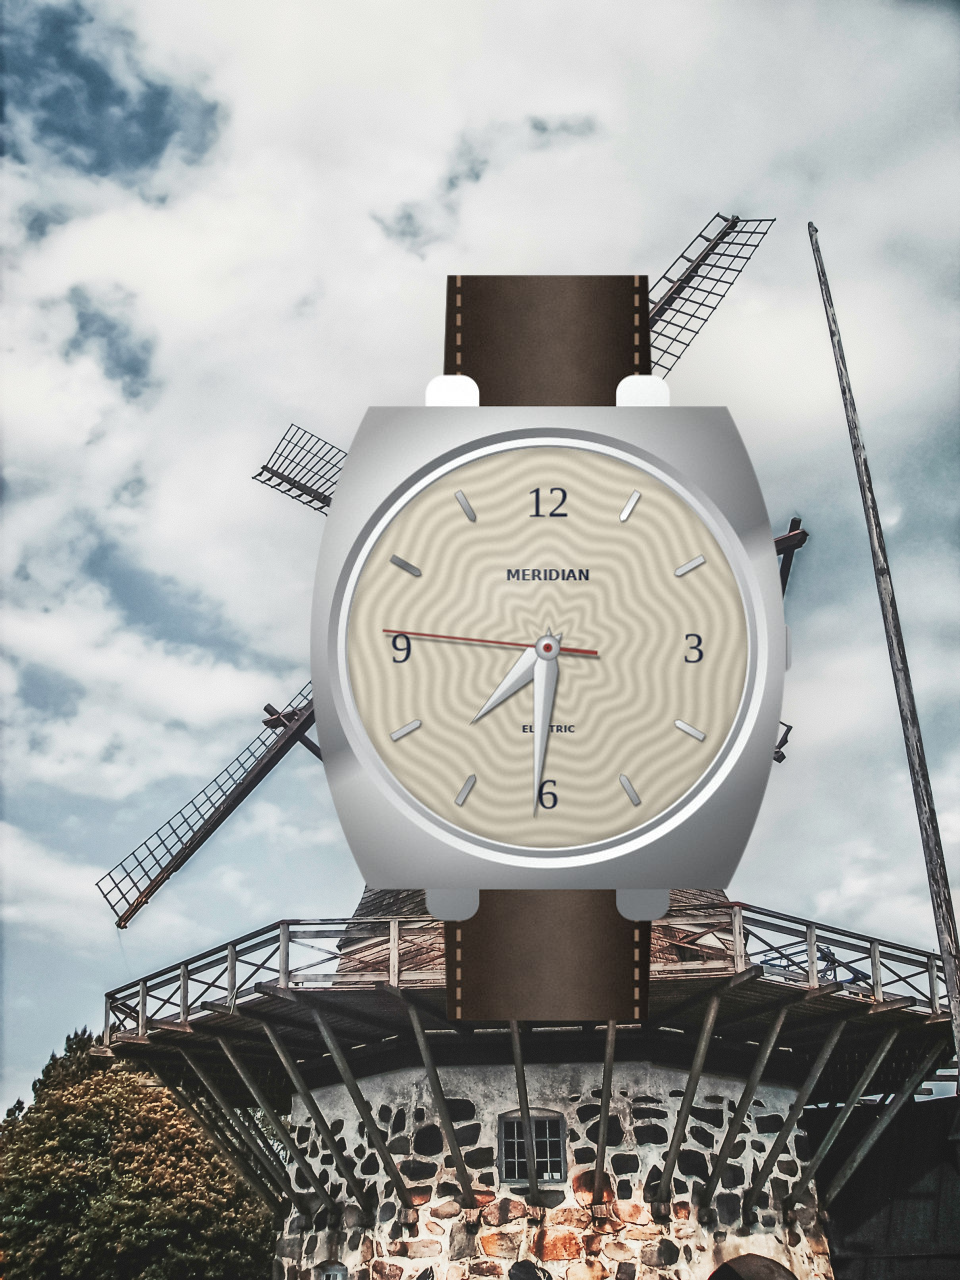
**7:30:46**
